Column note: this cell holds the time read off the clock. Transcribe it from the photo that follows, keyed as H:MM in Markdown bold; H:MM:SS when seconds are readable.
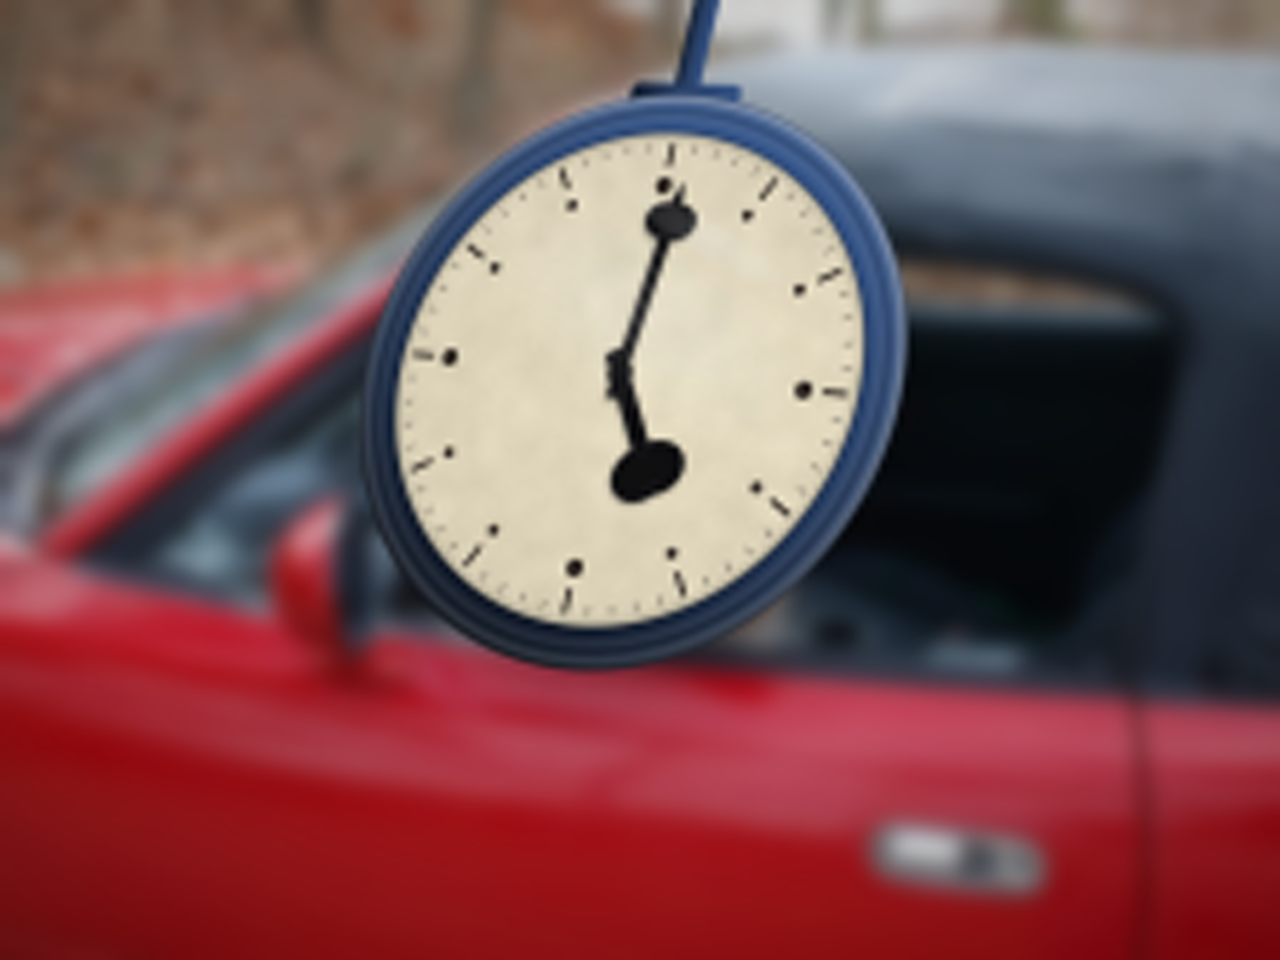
**5:01**
